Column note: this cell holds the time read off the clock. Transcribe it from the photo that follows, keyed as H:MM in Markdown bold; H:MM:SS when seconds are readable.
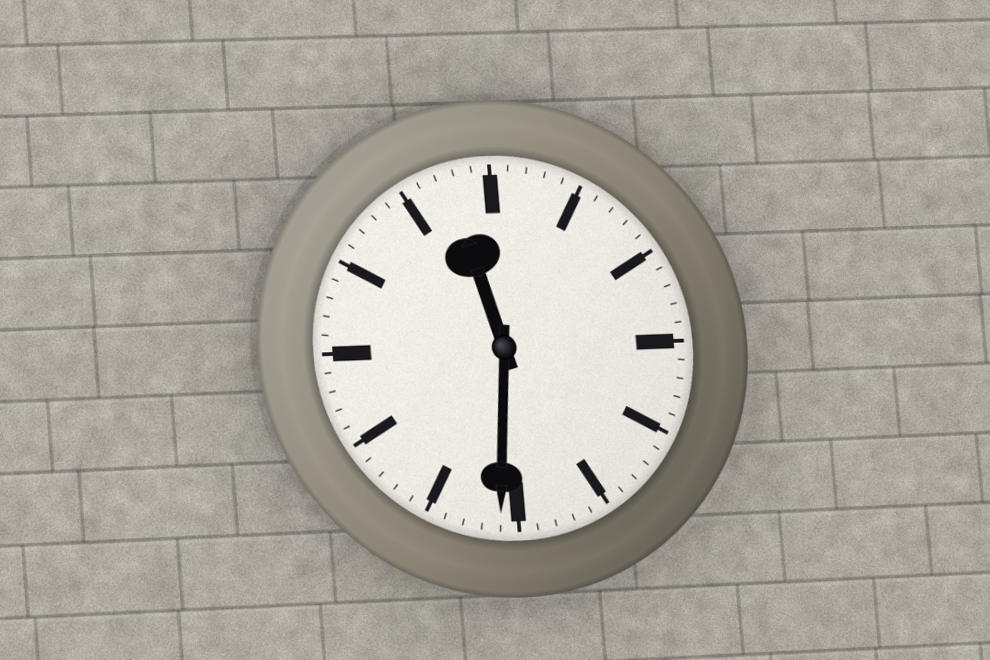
**11:31**
